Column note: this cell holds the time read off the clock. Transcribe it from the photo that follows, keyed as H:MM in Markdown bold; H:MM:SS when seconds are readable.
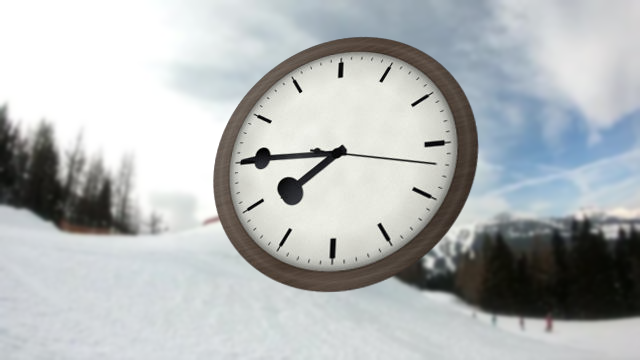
**7:45:17**
